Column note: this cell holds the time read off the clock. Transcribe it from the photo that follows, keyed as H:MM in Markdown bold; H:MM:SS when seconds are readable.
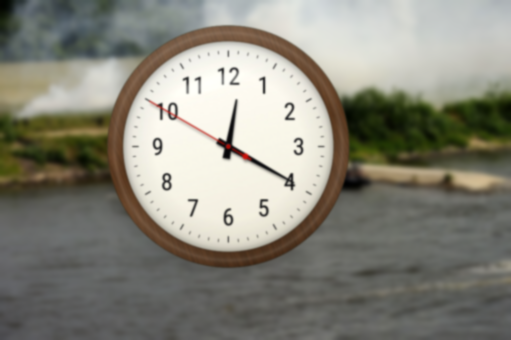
**12:19:50**
